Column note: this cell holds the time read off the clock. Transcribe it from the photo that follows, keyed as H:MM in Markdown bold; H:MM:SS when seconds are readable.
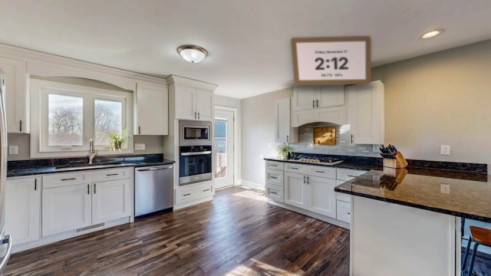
**2:12**
